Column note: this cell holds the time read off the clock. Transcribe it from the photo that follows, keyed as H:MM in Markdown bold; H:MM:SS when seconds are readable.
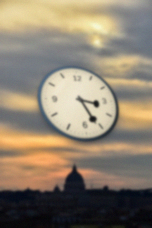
**3:26**
